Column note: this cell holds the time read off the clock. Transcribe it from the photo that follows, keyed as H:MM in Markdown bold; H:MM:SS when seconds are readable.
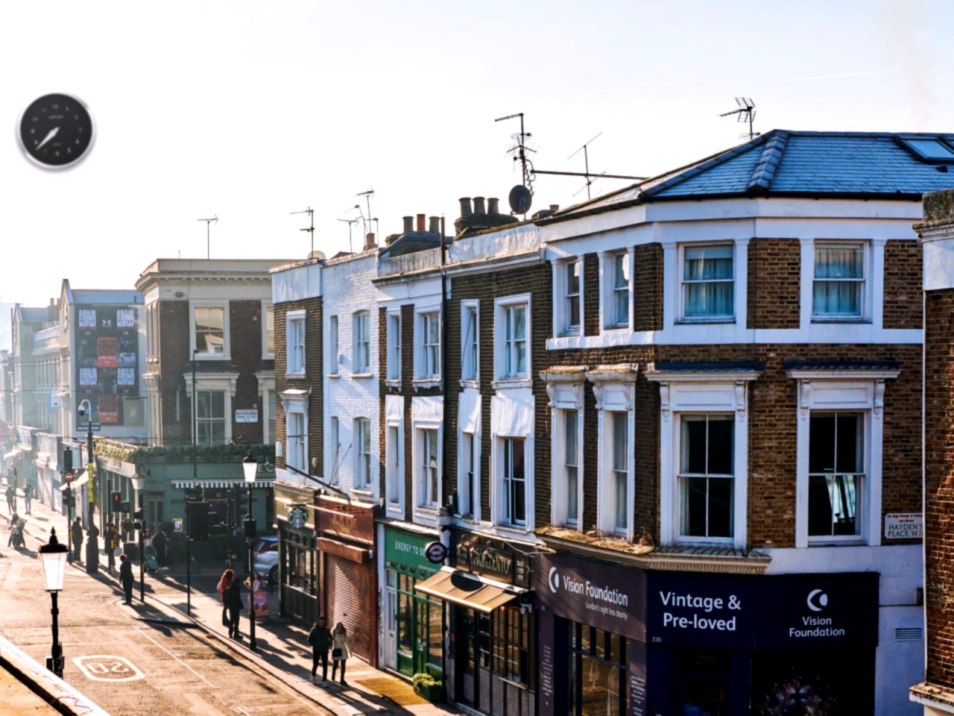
**7:38**
